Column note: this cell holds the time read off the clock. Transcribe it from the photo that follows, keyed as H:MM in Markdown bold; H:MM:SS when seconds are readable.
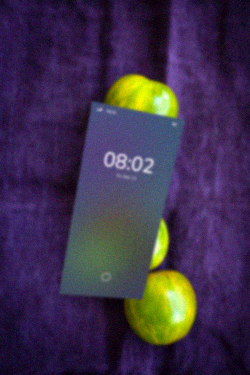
**8:02**
